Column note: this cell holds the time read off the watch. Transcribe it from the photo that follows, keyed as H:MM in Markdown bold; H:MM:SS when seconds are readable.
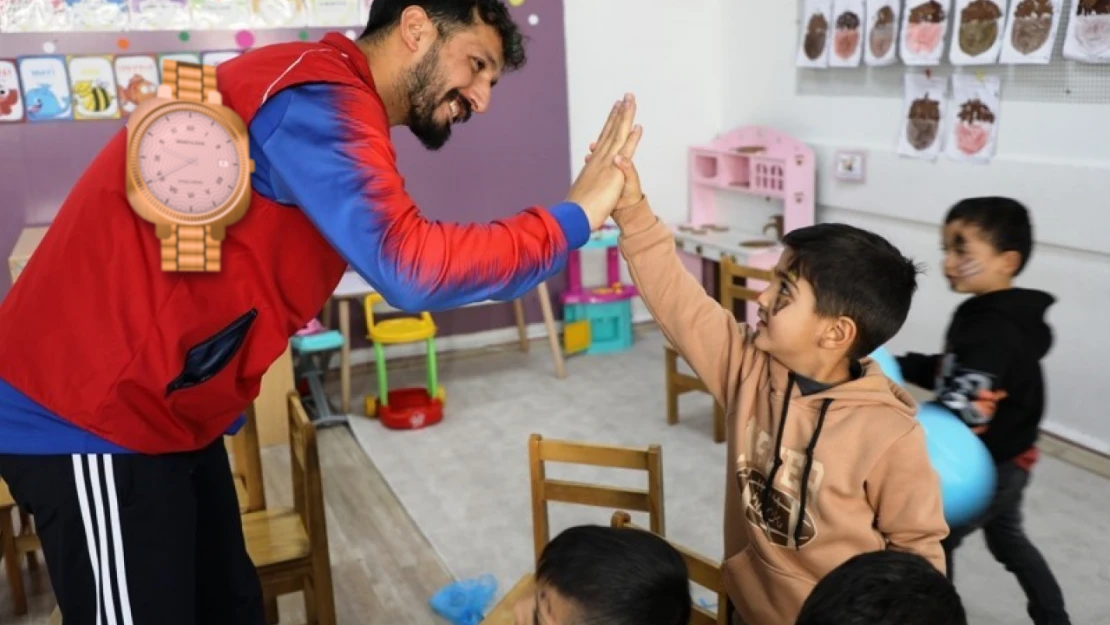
**9:40**
